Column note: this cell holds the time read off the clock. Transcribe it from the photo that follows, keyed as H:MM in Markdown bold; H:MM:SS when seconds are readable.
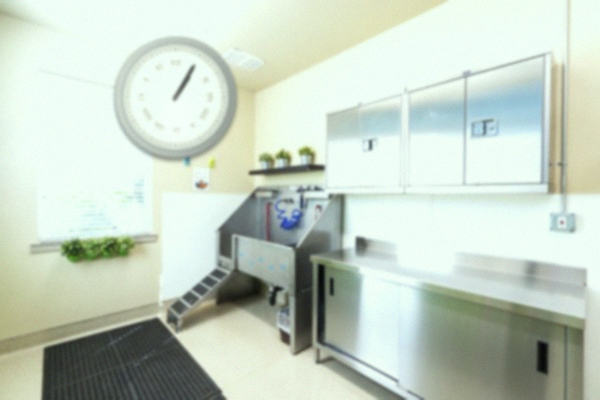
**1:05**
